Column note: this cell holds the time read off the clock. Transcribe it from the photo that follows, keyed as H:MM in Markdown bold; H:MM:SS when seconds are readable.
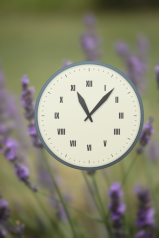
**11:07**
